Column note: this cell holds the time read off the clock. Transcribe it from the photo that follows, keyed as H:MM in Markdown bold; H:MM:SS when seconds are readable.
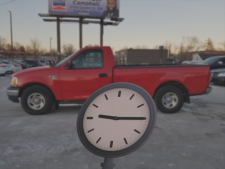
**9:15**
